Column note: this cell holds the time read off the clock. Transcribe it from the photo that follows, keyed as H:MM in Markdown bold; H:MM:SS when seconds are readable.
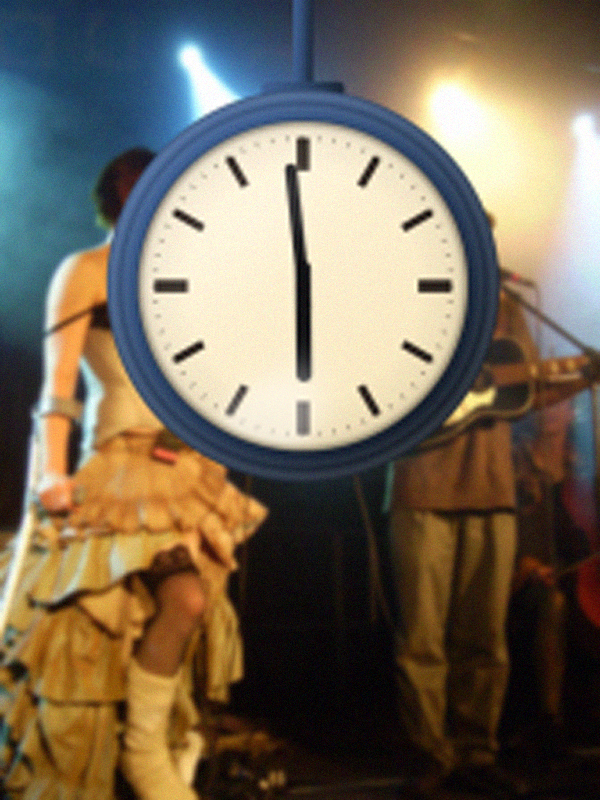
**5:59**
